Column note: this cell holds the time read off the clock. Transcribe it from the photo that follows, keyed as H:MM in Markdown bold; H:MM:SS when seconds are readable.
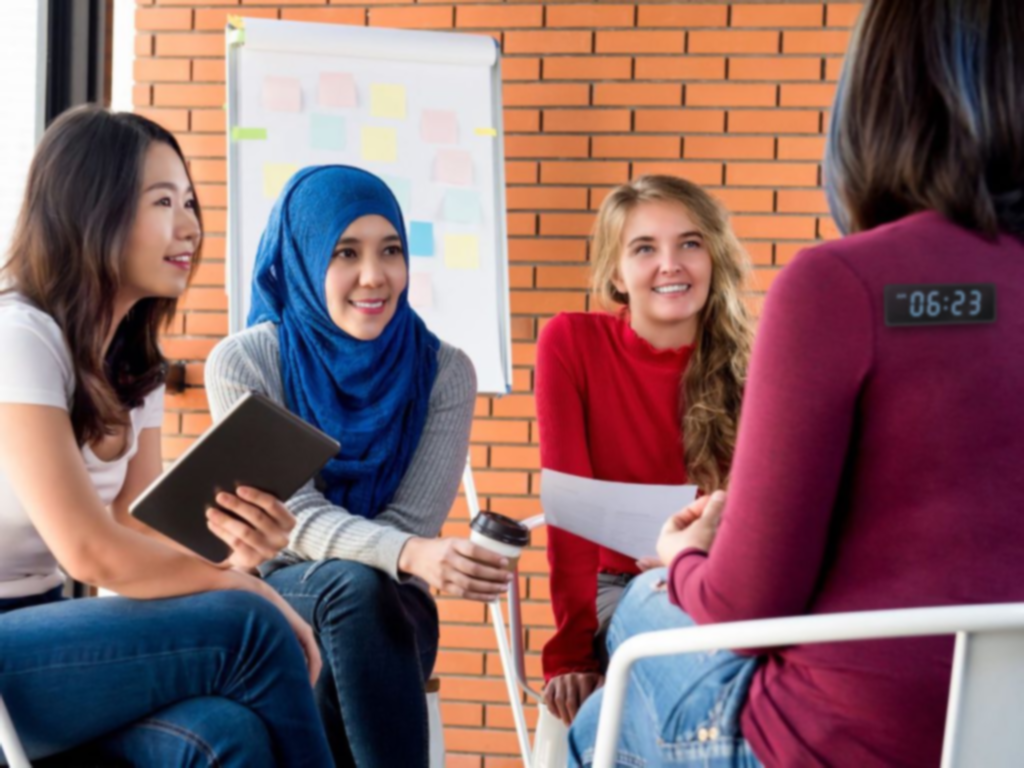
**6:23**
